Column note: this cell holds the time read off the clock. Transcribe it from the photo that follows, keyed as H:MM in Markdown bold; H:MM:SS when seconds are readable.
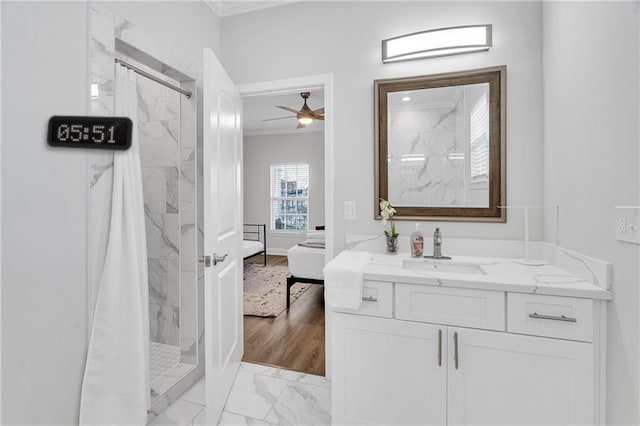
**5:51**
